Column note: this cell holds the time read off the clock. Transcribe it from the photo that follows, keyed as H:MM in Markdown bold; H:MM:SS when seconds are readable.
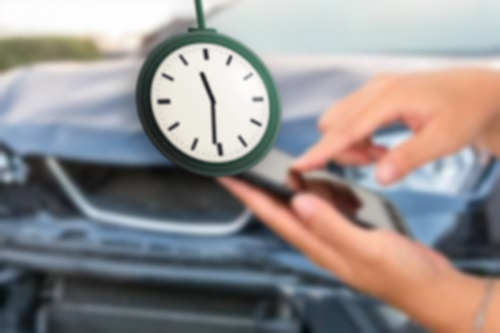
**11:31**
